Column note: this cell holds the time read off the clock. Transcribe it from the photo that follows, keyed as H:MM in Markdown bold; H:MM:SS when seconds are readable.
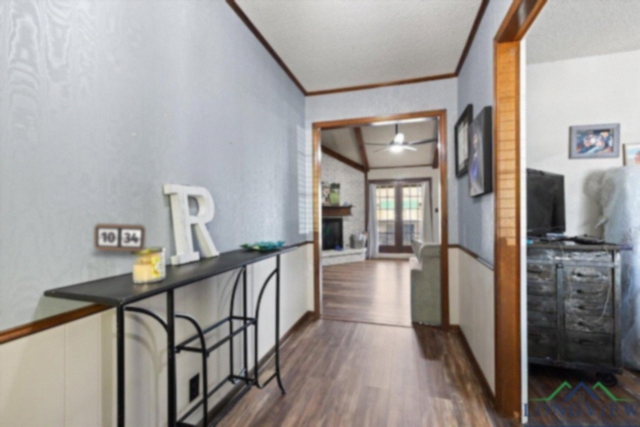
**10:34**
